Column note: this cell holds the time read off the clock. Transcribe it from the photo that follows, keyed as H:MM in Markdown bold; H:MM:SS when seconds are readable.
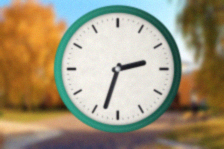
**2:33**
